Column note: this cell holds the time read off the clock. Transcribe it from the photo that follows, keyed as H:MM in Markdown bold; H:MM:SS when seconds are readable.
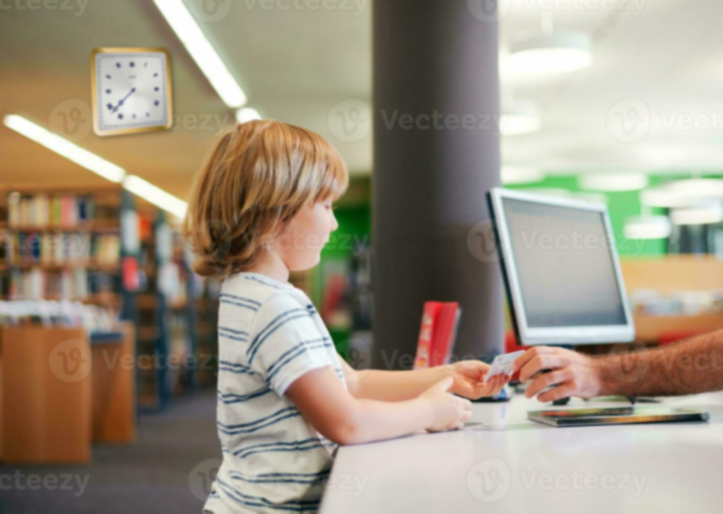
**7:38**
